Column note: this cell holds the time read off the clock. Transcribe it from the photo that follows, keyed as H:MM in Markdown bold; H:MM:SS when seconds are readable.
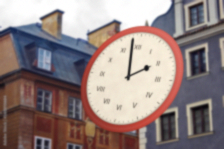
**1:58**
